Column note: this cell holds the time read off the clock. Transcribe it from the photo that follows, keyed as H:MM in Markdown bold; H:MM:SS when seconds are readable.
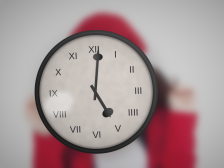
**5:01**
